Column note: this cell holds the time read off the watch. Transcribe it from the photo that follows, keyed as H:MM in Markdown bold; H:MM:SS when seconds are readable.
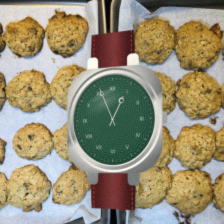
**12:56**
